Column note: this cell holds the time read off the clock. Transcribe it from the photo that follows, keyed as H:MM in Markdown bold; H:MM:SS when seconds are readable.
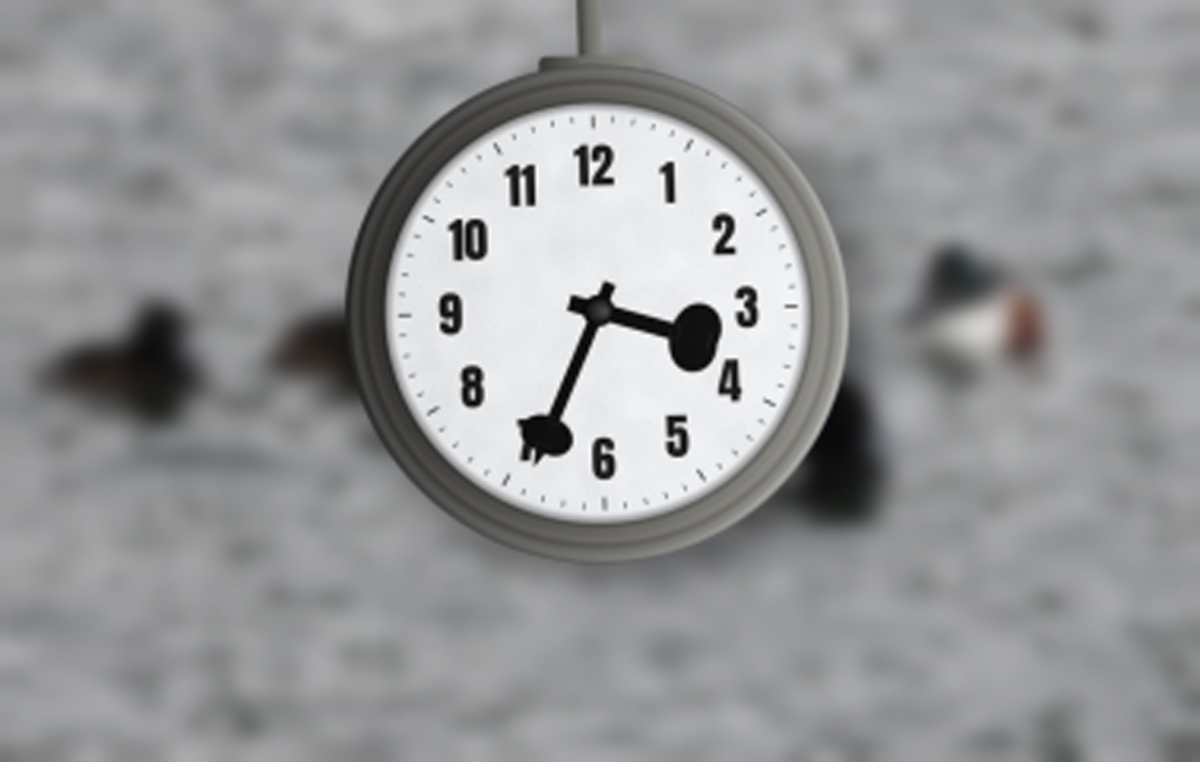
**3:34**
